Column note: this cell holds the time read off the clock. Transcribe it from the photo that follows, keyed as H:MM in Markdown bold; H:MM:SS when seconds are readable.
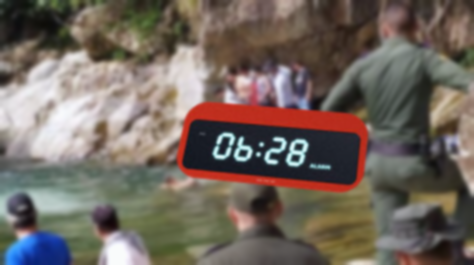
**6:28**
